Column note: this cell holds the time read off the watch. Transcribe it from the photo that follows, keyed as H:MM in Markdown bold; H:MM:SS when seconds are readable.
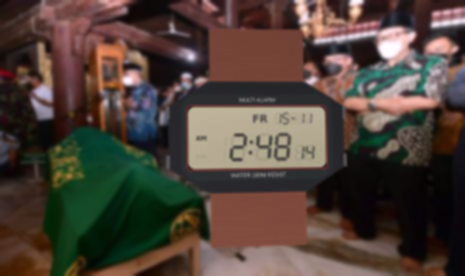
**2:48:14**
